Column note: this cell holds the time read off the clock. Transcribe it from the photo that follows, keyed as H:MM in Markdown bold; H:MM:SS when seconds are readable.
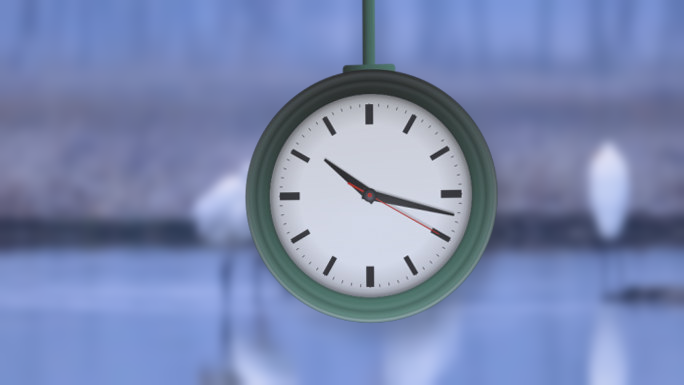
**10:17:20**
